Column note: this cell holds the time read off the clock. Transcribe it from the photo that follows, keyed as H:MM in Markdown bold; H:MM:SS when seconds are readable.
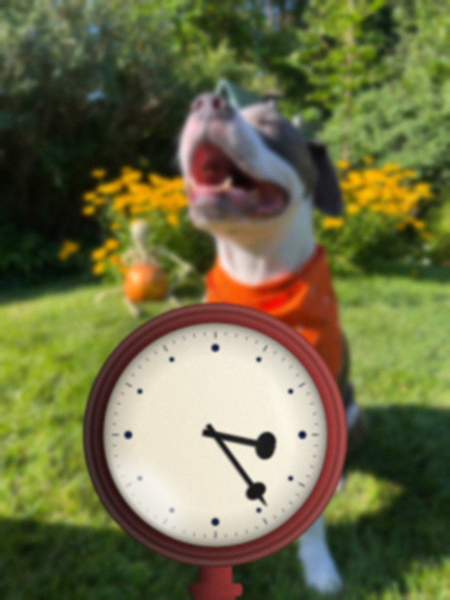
**3:24**
